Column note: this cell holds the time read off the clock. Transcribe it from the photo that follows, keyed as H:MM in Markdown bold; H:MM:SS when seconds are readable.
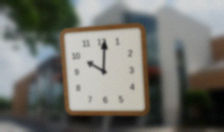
**10:01**
